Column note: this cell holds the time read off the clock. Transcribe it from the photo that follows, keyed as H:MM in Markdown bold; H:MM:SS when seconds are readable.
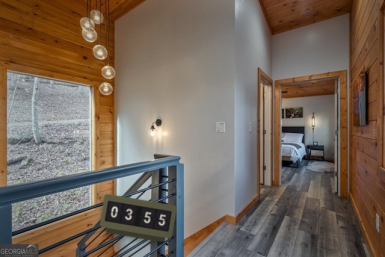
**3:55**
